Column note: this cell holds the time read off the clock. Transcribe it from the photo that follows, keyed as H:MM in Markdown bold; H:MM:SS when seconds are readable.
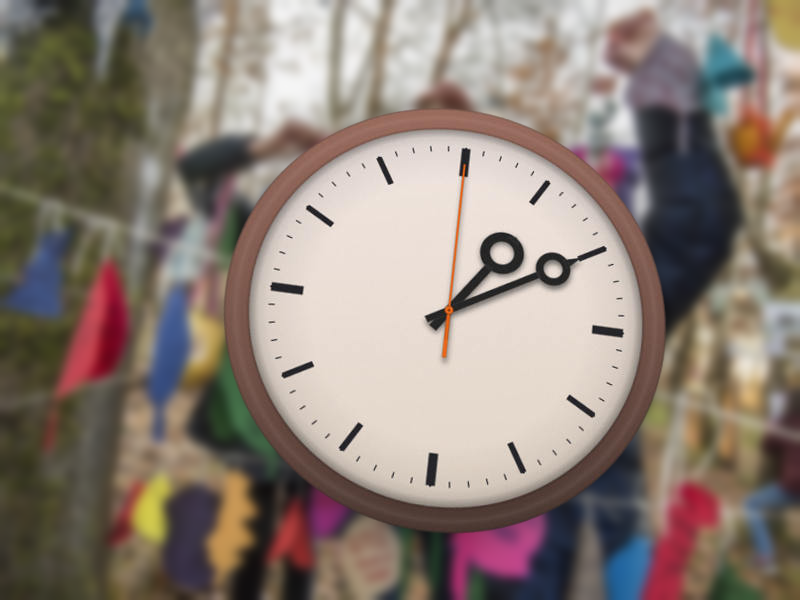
**1:10:00**
